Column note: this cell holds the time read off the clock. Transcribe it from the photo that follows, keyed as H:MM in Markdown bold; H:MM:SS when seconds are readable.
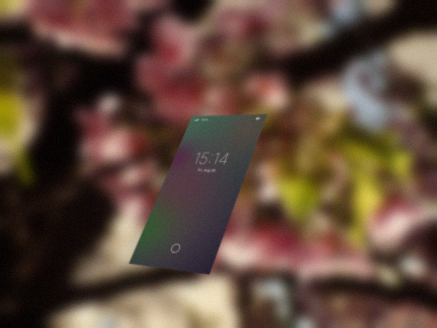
**15:14**
